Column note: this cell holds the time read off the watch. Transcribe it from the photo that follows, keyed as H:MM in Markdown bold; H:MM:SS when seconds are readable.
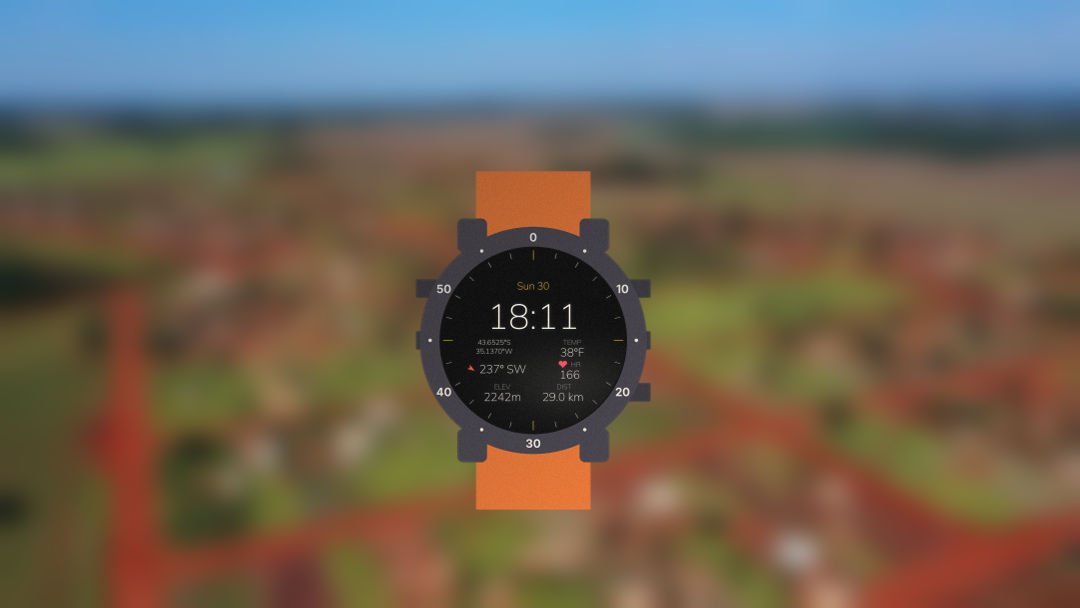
**18:11**
